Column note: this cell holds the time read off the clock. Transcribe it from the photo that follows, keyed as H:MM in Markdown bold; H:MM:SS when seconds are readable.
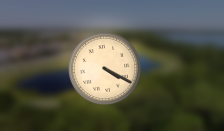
**4:21**
